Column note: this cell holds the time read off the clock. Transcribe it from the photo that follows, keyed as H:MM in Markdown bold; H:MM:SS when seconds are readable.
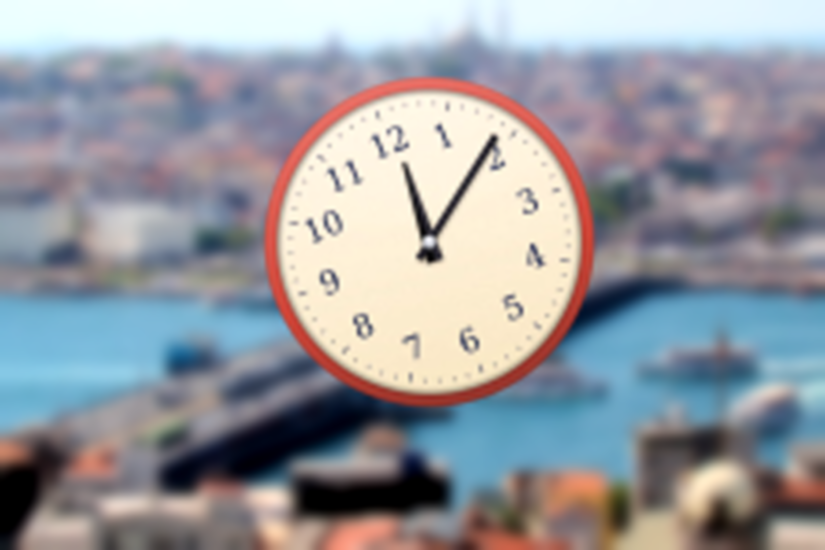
**12:09**
